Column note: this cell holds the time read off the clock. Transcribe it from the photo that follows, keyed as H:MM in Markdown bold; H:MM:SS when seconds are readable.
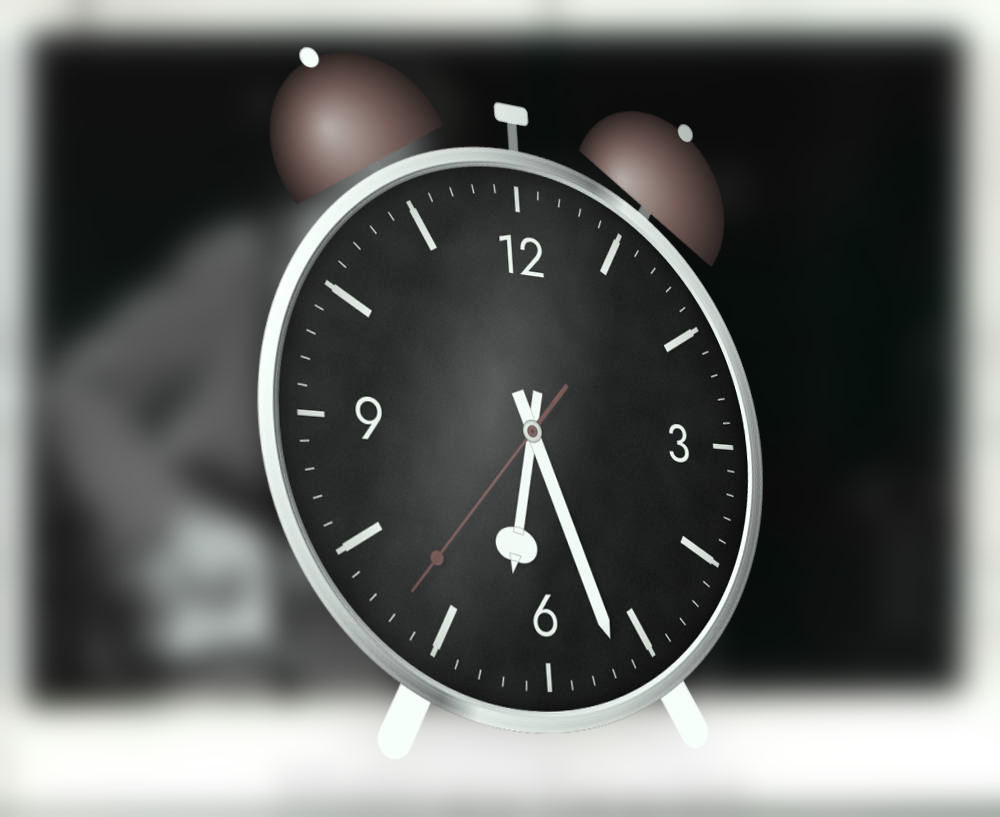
**6:26:37**
